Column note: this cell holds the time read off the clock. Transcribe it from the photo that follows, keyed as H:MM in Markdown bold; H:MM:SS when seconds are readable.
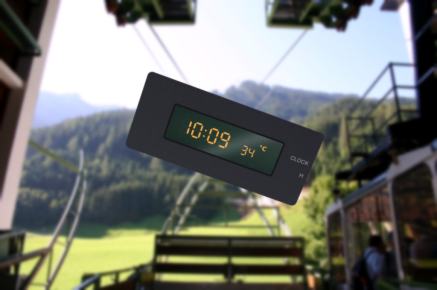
**10:09**
